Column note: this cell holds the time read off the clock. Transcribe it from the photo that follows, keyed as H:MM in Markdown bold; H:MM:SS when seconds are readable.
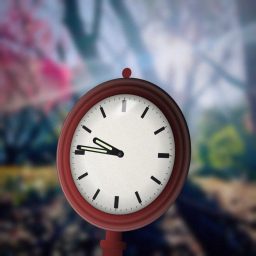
**9:46**
